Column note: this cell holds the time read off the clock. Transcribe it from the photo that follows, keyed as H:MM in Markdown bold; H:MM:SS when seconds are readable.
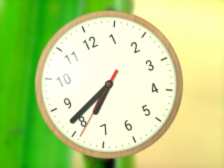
**7:41:39**
